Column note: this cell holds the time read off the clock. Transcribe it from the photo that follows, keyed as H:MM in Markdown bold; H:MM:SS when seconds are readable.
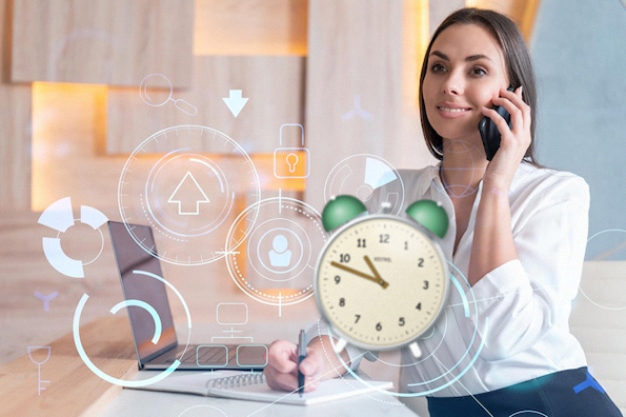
**10:48**
